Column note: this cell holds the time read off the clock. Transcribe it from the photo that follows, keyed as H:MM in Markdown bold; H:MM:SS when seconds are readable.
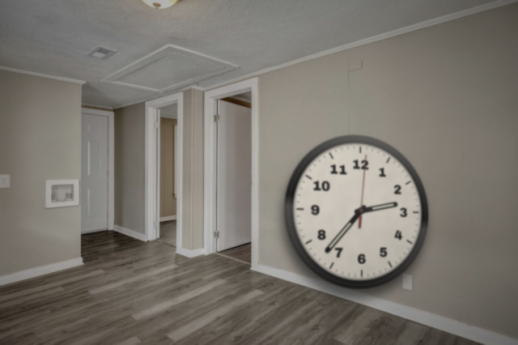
**2:37:01**
